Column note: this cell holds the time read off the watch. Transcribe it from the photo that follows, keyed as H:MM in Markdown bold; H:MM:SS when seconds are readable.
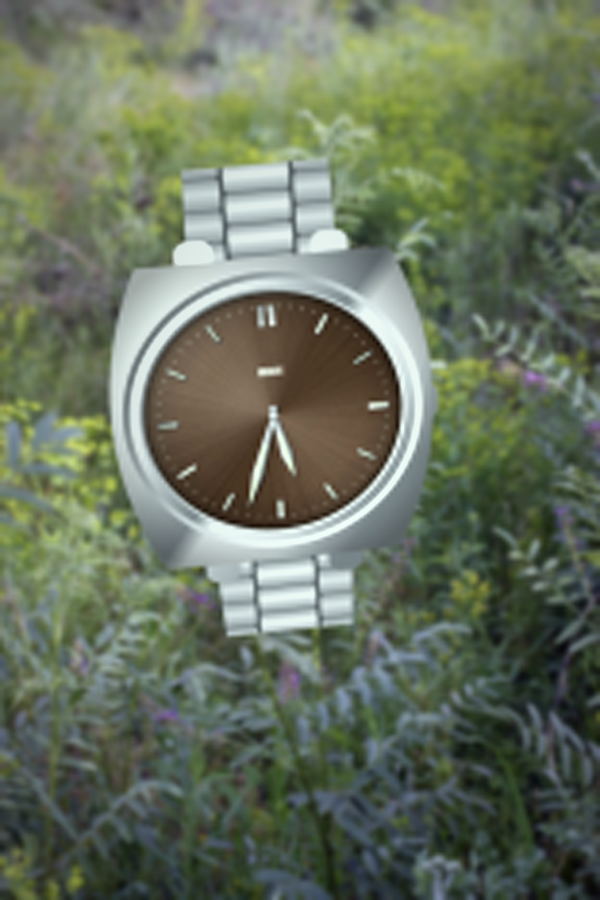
**5:33**
